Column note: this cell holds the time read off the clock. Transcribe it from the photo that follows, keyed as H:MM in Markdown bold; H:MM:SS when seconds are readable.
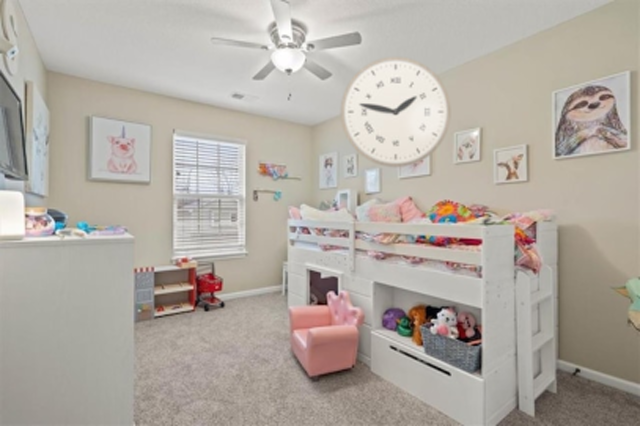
**1:47**
